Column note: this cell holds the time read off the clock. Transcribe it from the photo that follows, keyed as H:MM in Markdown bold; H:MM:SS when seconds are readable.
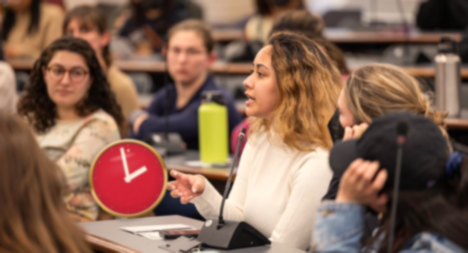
**1:58**
